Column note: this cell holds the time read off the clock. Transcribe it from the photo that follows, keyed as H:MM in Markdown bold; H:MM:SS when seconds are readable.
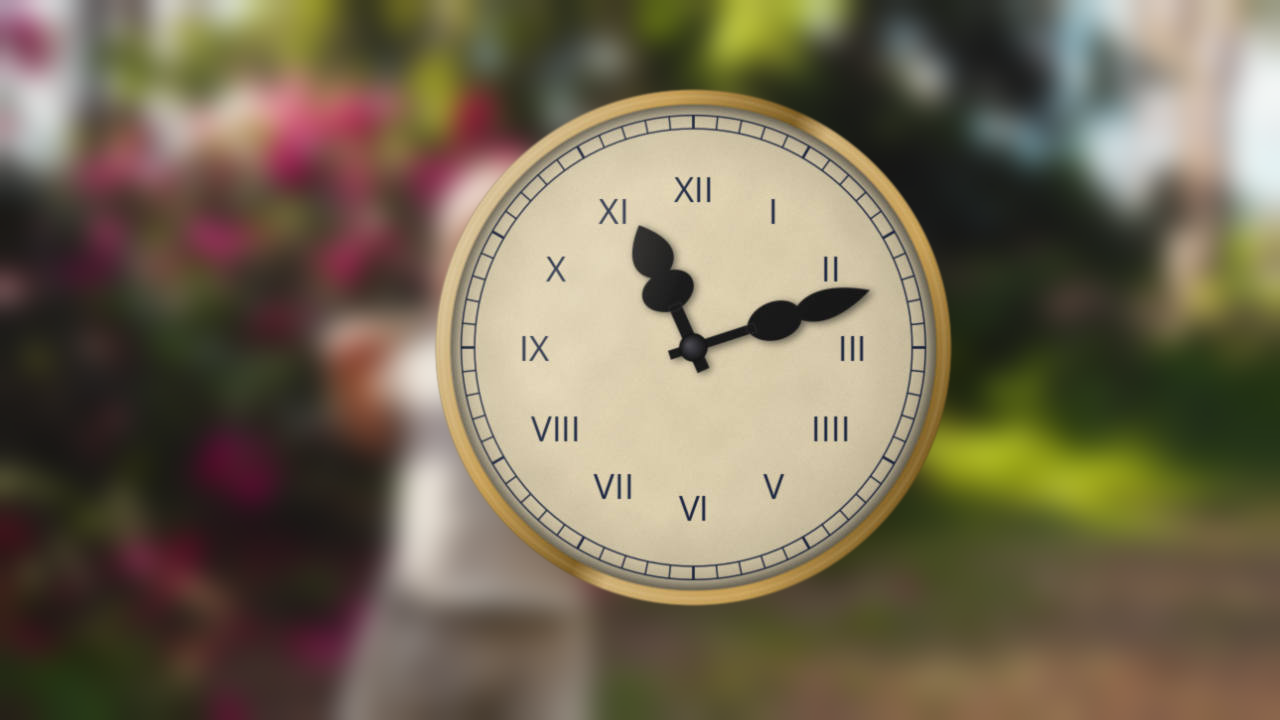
**11:12**
